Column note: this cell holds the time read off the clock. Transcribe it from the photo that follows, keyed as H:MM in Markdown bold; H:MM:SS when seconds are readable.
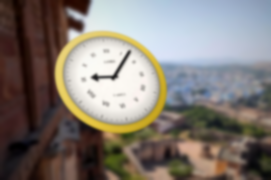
**9:07**
